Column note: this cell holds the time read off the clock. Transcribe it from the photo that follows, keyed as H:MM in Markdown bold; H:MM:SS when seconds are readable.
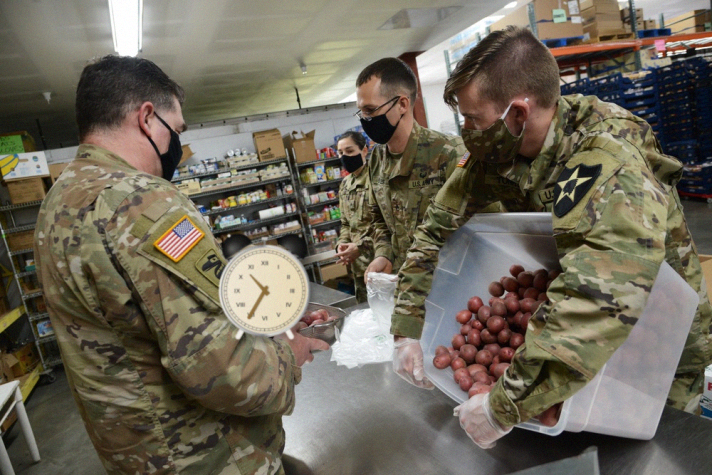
**10:35**
